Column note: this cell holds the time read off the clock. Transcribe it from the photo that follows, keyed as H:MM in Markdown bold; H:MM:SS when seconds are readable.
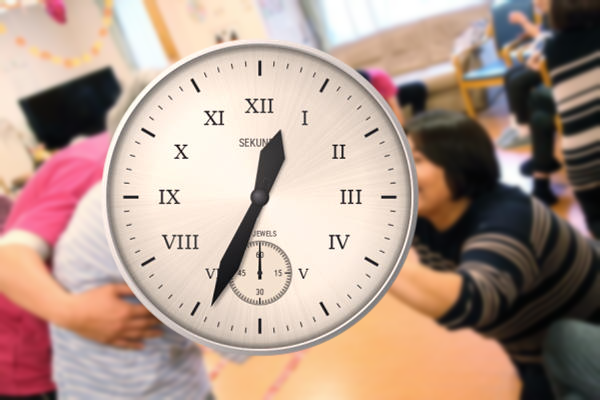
**12:34**
